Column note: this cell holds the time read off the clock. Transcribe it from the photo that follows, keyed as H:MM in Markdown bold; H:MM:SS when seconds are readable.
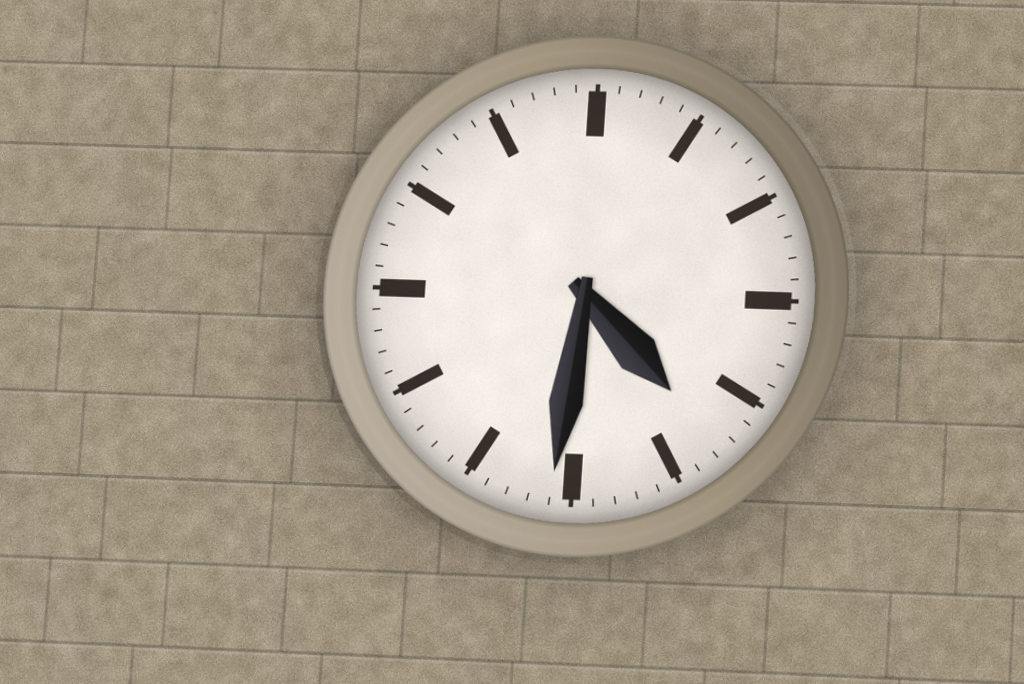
**4:31**
